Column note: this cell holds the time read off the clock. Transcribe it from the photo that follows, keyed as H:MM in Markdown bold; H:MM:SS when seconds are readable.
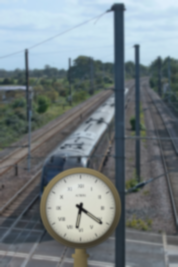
**6:21**
